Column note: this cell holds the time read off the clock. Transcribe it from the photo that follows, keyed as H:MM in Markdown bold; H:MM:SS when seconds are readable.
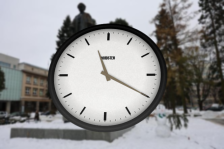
**11:20**
